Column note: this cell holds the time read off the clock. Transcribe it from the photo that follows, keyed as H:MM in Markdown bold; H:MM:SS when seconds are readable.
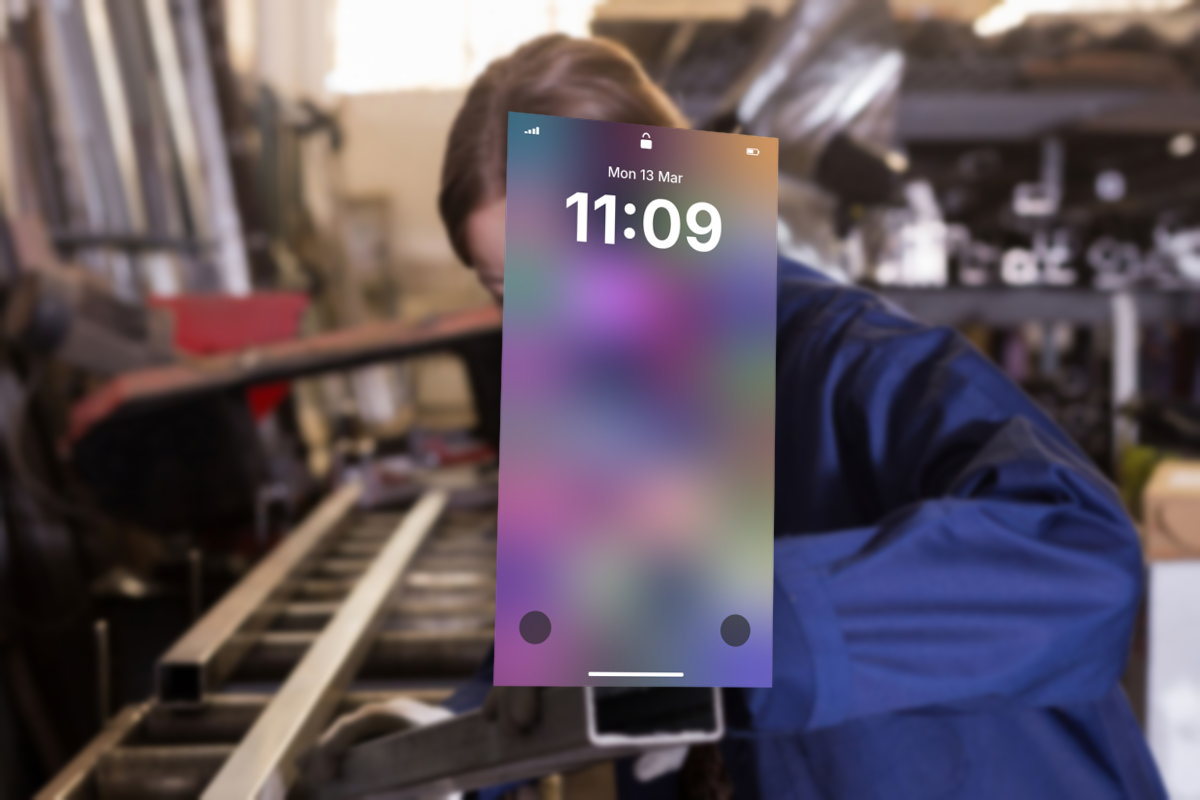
**11:09**
